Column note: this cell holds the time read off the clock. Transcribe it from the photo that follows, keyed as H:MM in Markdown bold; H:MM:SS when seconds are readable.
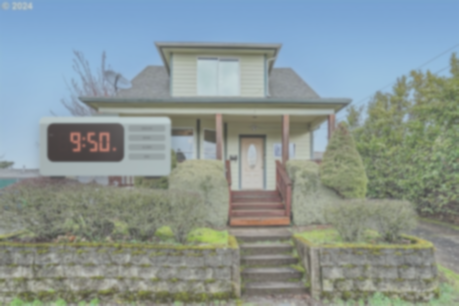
**9:50**
